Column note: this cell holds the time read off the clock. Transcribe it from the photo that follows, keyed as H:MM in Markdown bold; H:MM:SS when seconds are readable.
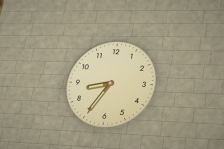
**8:35**
